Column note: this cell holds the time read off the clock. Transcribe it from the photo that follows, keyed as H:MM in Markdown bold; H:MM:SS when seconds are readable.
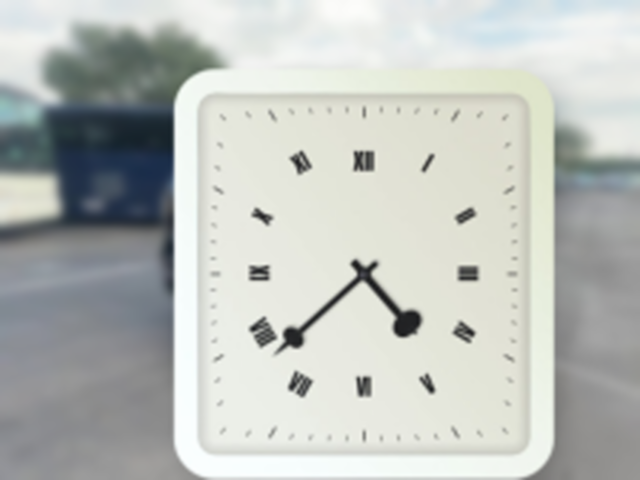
**4:38**
